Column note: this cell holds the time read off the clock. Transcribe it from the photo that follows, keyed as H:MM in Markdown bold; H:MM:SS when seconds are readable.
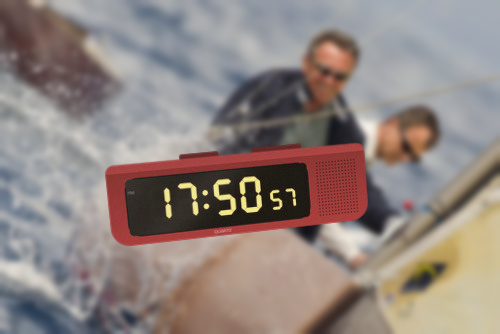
**17:50:57**
